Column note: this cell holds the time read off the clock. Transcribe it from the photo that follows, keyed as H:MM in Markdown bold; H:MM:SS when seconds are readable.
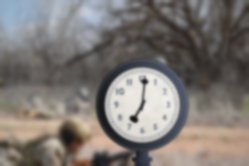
**7:01**
